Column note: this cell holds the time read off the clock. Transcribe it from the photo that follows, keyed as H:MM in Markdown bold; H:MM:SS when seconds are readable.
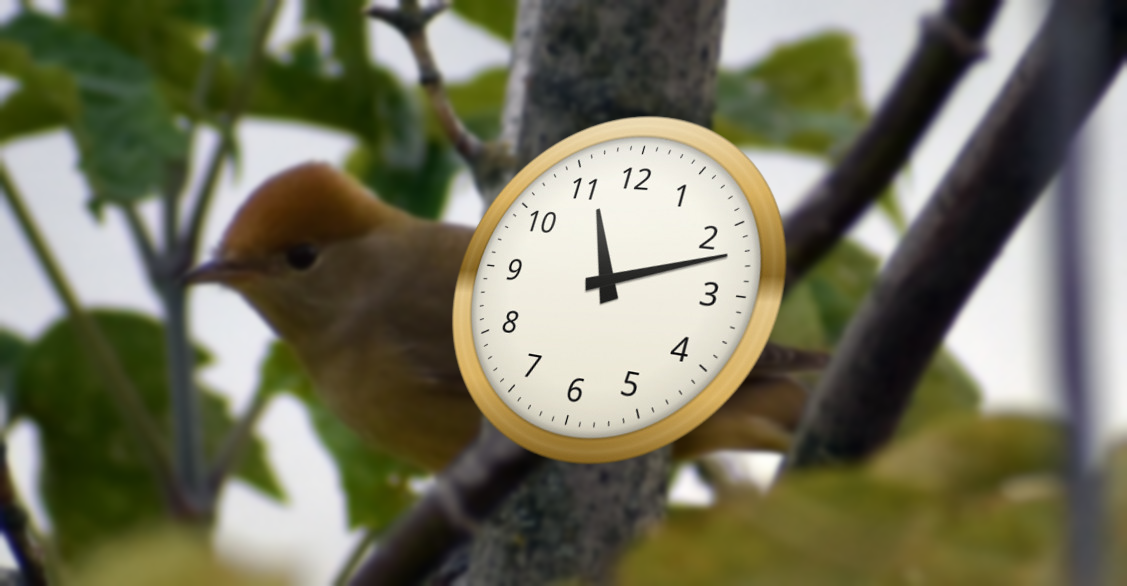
**11:12**
